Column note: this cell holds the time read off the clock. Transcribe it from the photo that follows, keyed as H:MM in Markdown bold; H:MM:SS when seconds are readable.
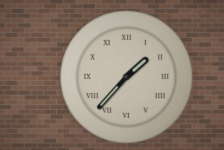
**1:37**
